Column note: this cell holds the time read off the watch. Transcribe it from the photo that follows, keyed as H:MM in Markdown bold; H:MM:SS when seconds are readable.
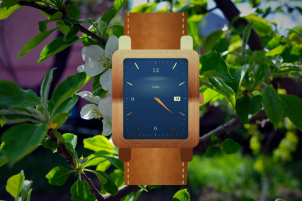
**4:22**
